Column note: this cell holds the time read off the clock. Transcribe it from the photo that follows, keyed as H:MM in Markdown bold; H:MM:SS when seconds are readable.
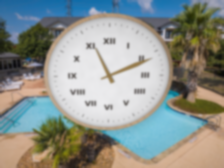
**11:11**
